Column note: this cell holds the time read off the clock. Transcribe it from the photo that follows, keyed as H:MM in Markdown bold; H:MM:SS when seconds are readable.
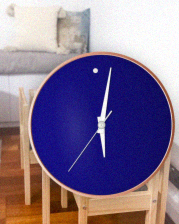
**6:02:37**
